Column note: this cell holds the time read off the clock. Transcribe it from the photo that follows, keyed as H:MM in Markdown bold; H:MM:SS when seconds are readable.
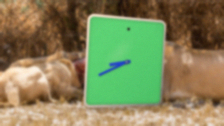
**8:41**
